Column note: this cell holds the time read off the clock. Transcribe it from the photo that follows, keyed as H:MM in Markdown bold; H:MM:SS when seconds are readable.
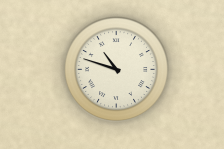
**10:48**
